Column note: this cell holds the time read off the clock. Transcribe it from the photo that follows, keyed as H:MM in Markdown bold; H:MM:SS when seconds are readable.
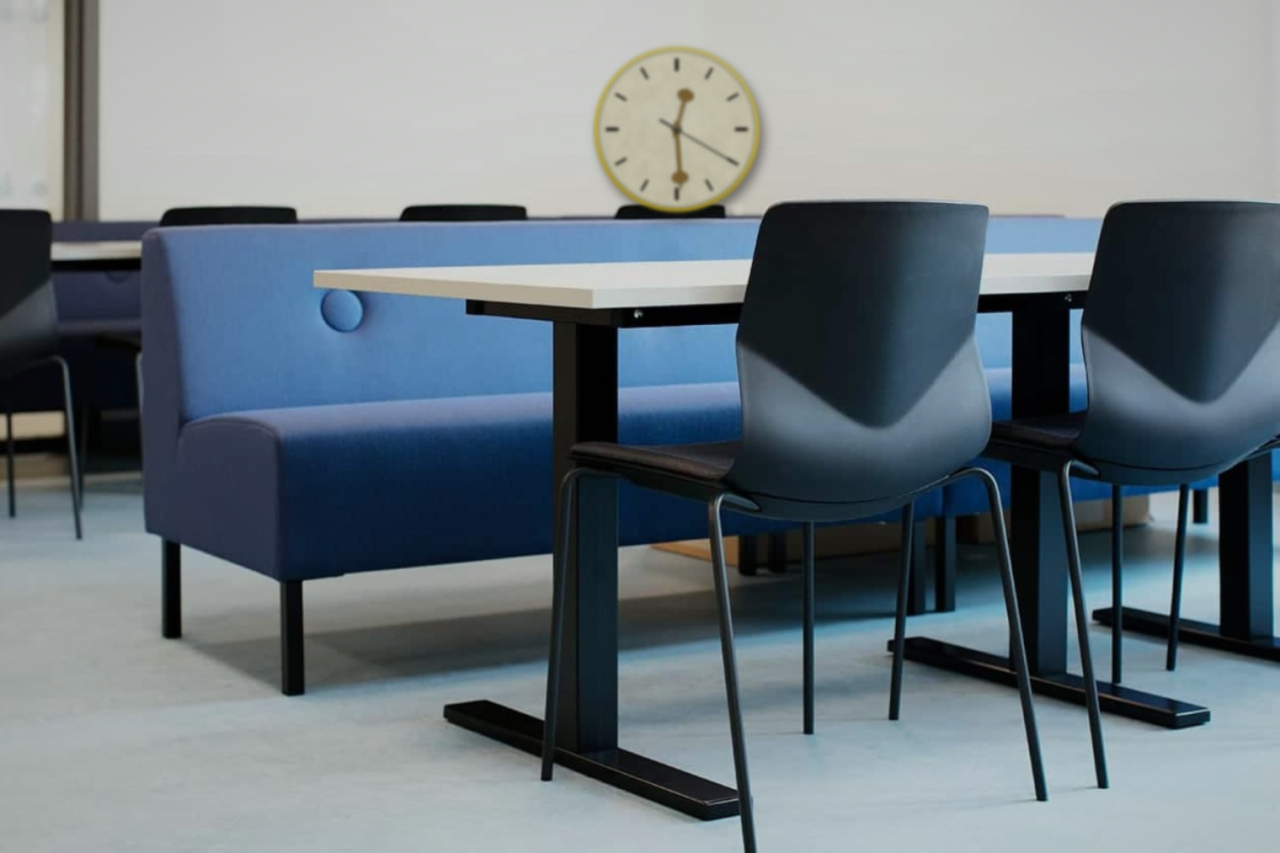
**12:29:20**
